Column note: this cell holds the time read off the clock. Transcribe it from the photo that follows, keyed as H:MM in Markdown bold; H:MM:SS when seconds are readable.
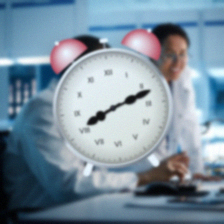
**8:12**
